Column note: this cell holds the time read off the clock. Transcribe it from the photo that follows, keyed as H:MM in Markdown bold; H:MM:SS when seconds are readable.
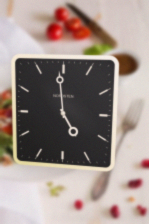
**4:59**
